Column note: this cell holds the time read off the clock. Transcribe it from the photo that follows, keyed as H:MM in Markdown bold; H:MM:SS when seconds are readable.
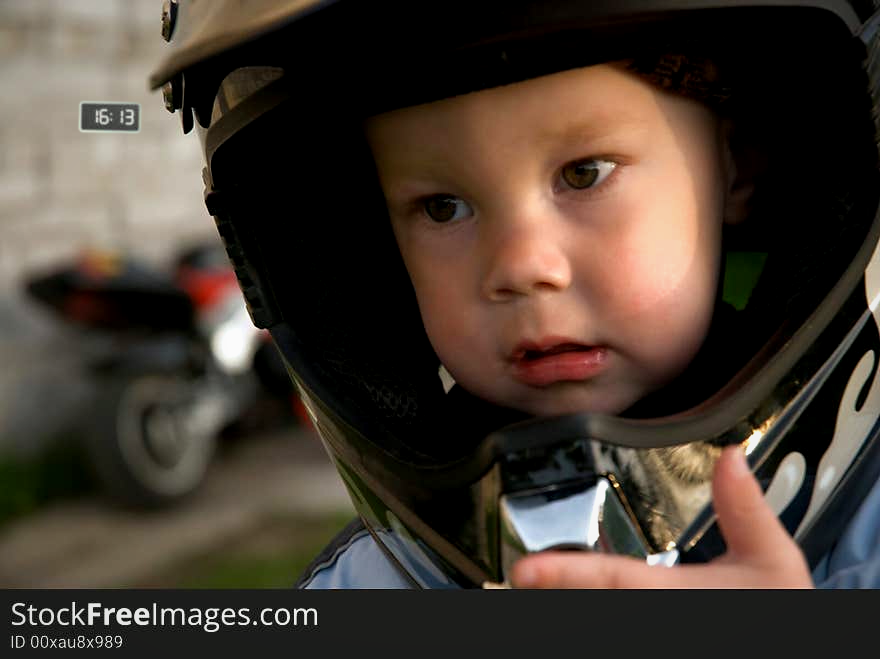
**16:13**
